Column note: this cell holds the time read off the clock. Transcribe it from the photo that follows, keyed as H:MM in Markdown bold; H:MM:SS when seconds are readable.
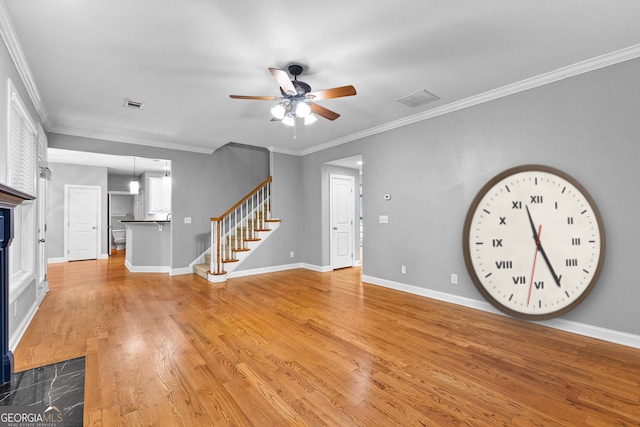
**11:25:32**
